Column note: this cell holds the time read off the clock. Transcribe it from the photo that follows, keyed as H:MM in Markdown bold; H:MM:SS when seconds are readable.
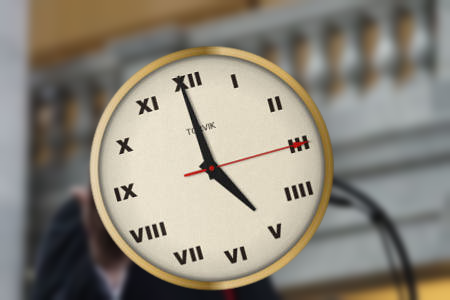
**4:59:15**
